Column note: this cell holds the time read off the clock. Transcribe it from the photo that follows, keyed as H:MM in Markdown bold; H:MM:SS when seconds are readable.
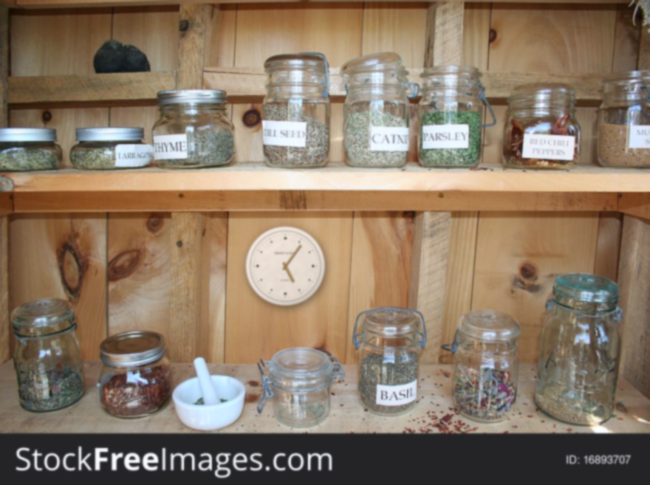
**5:06**
